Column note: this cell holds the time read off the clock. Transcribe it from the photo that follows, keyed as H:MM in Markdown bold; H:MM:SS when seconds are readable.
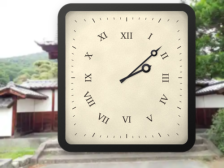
**2:08**
